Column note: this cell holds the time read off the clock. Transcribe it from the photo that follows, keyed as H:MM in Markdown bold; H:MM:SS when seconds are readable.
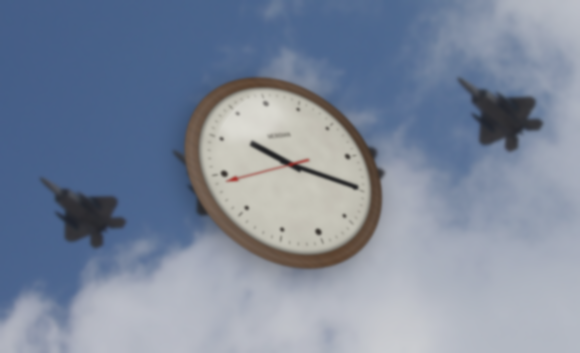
**10:19:44**
